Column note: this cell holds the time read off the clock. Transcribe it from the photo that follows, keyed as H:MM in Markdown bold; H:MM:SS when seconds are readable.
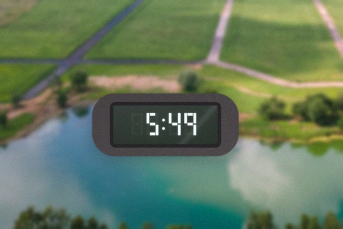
**5:49**
